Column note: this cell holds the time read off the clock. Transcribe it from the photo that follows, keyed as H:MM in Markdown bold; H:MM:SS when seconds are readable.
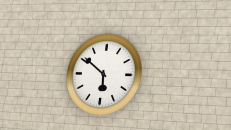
**5:51**
